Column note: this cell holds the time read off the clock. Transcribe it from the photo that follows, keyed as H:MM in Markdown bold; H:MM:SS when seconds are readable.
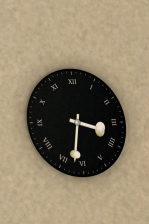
**3:32**
